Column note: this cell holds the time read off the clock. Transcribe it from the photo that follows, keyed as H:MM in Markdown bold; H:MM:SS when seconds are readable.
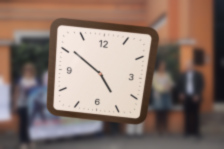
**4:51**
